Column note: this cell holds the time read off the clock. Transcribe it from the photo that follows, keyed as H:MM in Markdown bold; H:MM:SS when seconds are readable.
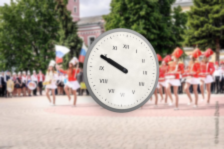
**9:49**
